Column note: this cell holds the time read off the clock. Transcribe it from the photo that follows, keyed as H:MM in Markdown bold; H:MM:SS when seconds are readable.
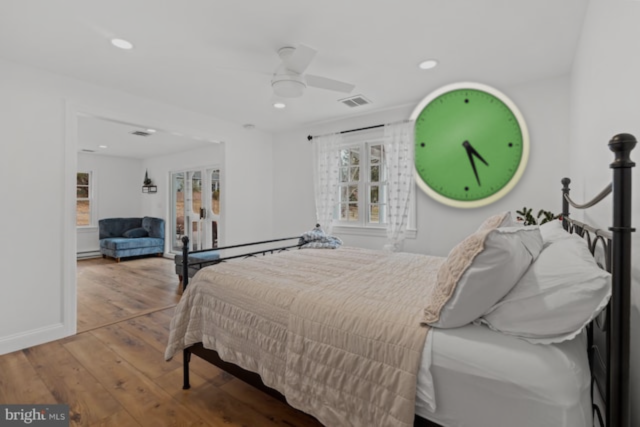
**4:27**
